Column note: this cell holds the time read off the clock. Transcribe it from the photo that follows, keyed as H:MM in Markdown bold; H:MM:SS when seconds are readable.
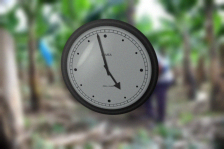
**4:58**
